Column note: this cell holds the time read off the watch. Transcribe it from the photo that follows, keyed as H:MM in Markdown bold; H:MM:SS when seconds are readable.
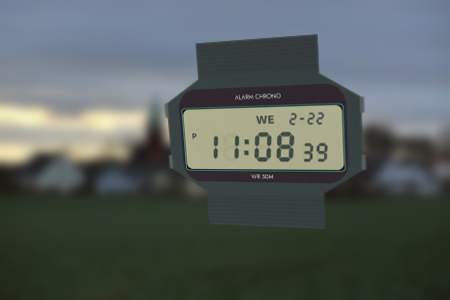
**11:08:39**
